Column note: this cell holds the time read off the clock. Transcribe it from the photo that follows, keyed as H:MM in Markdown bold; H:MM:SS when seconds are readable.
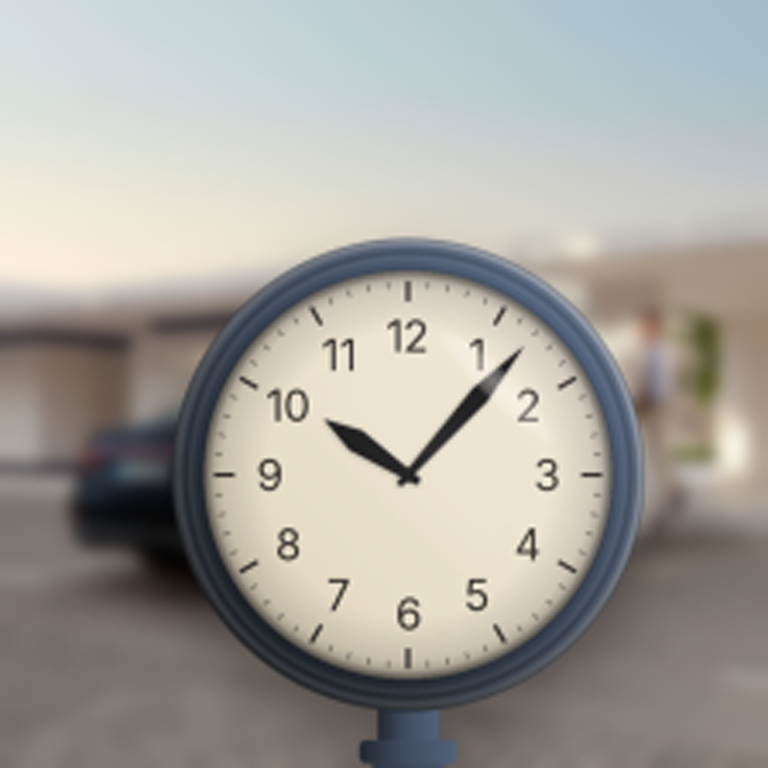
**10:07**
